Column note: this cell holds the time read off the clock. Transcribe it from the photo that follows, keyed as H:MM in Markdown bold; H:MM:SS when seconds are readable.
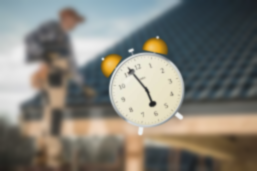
**5:57**
